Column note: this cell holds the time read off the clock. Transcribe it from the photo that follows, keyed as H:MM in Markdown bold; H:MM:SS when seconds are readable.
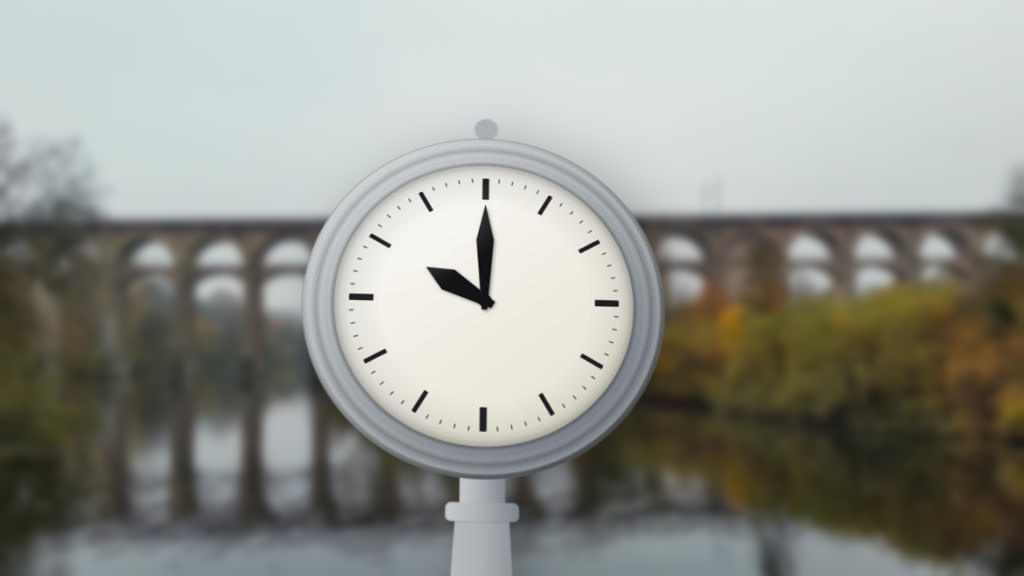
**10:00**
